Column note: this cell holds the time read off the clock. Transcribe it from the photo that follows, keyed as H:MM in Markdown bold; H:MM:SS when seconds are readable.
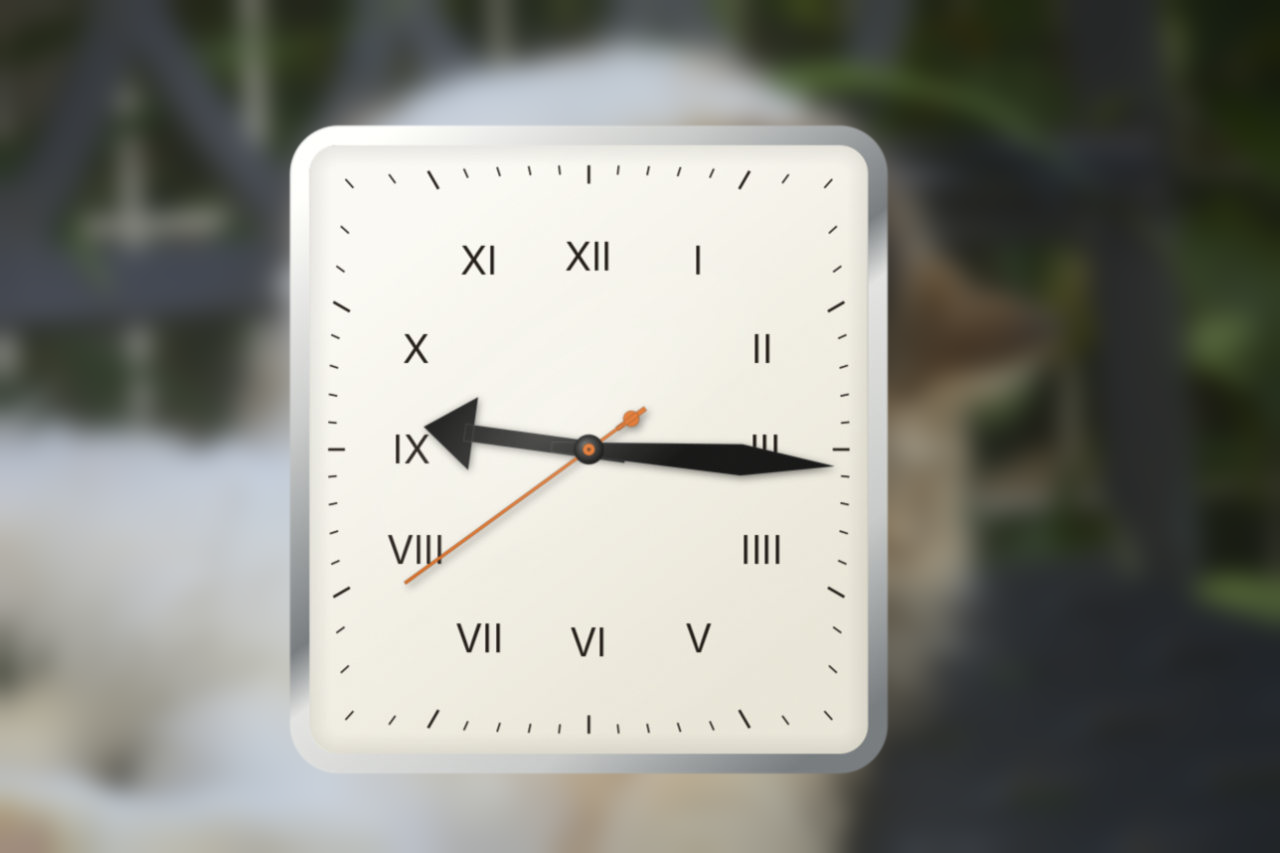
**9:15:39**
